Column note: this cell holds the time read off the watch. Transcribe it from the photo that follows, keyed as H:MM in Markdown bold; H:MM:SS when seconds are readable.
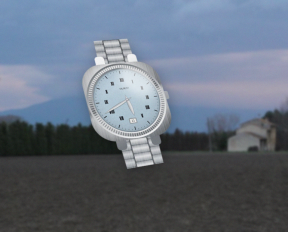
**5:41**
